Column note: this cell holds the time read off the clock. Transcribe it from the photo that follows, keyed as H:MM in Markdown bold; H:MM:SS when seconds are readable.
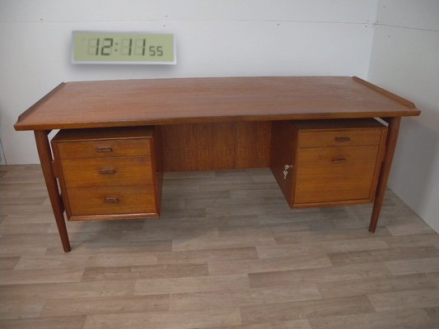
**12:11:55**
